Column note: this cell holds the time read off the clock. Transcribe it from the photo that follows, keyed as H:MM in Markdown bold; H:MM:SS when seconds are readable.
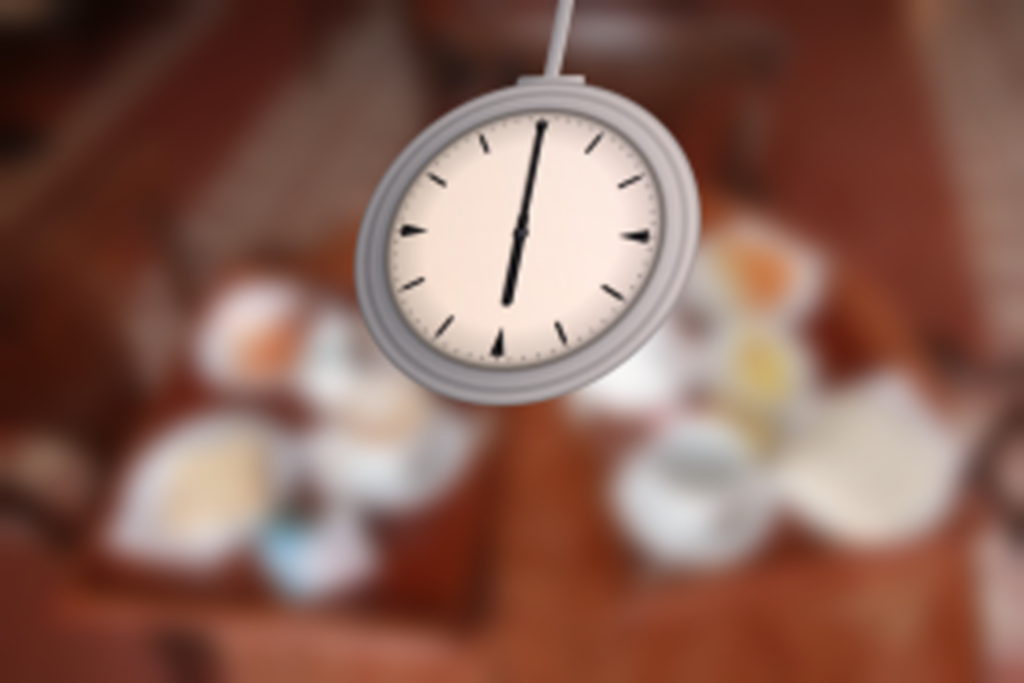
**6:00**
